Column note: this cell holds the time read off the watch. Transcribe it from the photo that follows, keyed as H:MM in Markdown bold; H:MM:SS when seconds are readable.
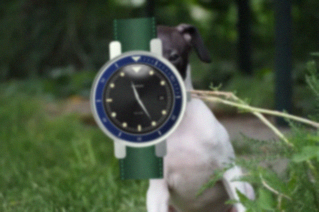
**11:25**
